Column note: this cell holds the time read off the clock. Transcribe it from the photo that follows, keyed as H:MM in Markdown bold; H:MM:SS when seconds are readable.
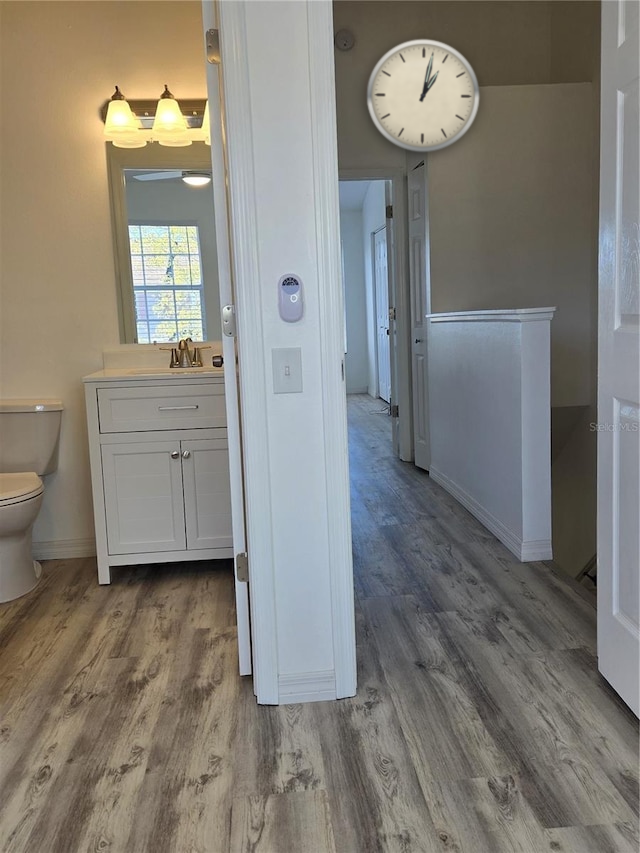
**1:02**
